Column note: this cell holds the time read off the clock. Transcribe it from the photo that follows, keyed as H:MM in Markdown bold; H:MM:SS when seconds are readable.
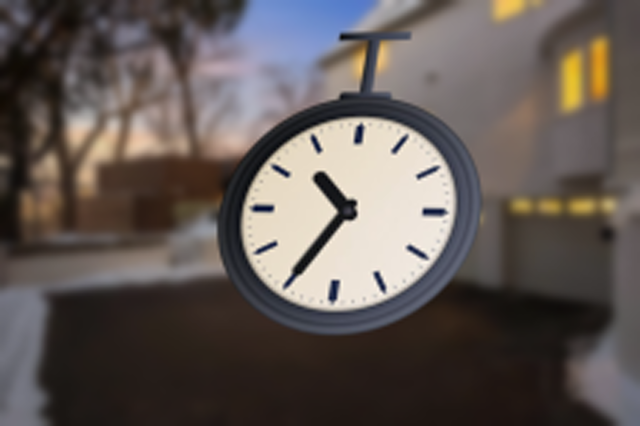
**10:35**
